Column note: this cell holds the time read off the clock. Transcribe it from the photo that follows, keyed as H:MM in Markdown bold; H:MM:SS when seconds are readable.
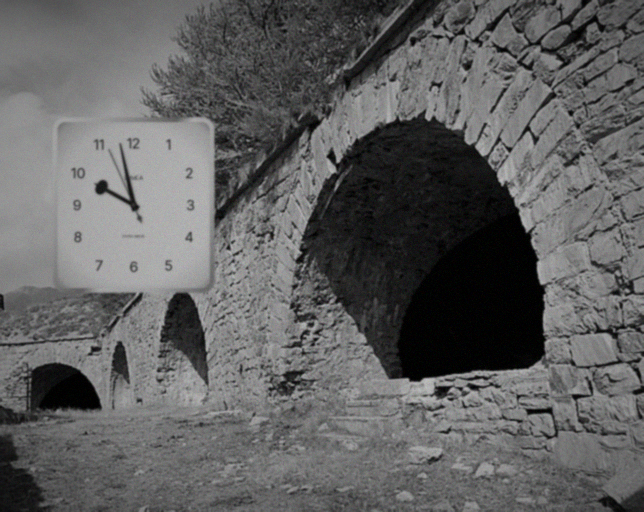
**9:57:56**
